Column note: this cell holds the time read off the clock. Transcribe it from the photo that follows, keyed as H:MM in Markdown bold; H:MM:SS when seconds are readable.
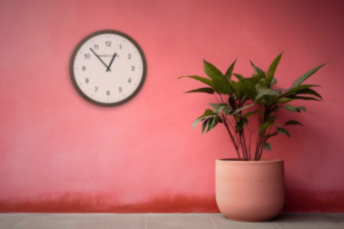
**12:53**
